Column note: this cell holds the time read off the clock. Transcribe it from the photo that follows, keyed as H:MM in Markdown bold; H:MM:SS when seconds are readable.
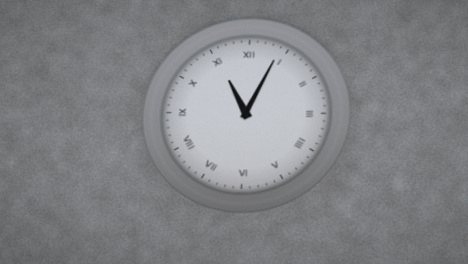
**11:04**
